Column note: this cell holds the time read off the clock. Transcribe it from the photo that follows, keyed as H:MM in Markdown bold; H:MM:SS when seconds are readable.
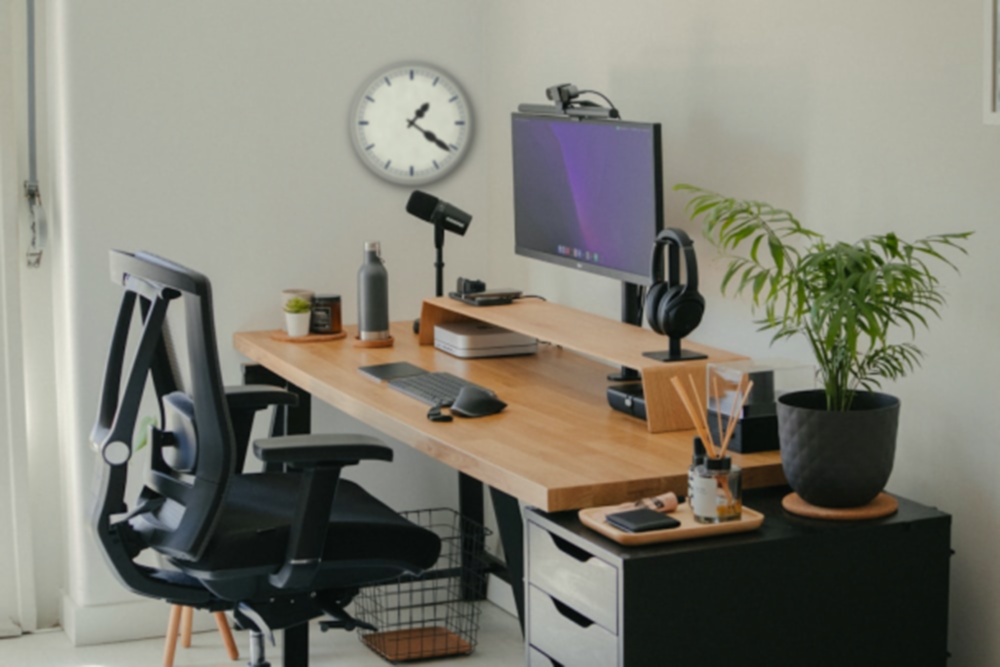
**1:21**
